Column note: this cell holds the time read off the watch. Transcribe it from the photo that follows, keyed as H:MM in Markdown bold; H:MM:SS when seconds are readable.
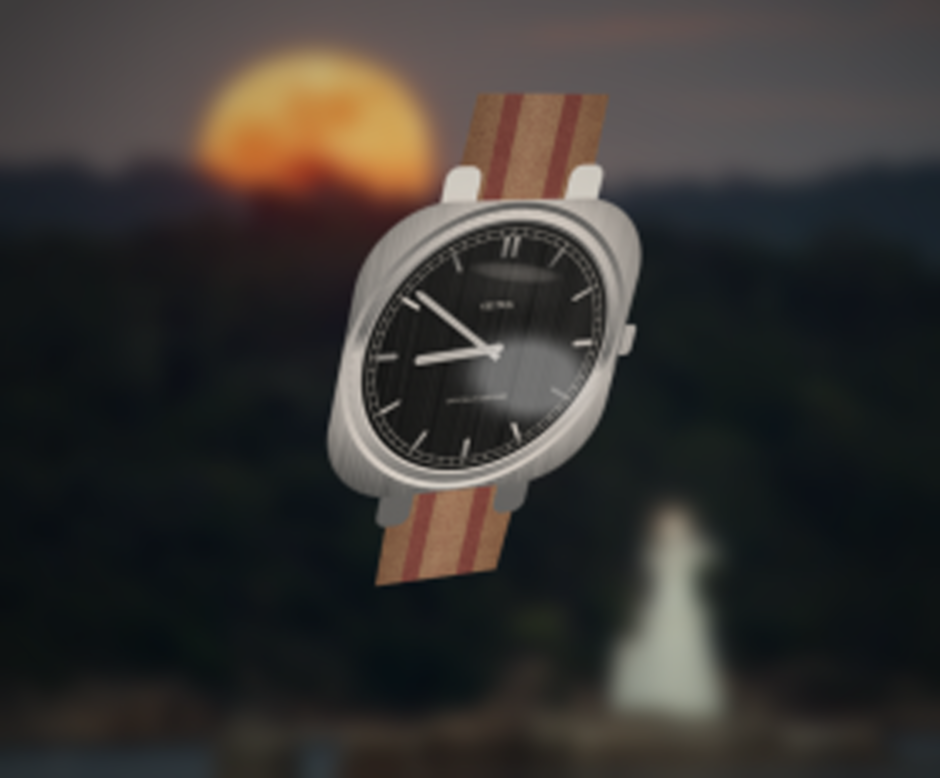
**8:51**
